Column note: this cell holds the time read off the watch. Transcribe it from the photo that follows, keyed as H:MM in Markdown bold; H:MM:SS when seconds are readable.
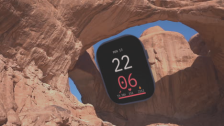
**22:06**
